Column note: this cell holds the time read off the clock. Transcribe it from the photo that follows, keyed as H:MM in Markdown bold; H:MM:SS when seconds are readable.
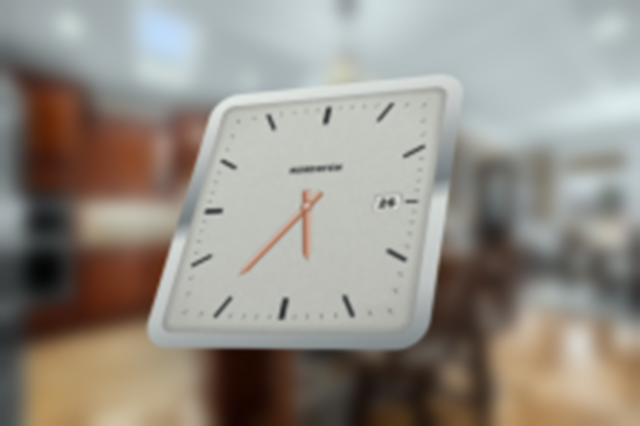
**5:36**
